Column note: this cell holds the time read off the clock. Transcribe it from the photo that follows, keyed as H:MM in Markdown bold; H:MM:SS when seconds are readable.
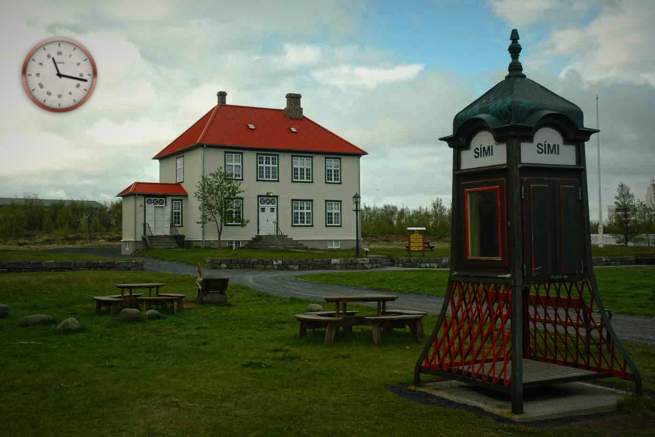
**11:17**
